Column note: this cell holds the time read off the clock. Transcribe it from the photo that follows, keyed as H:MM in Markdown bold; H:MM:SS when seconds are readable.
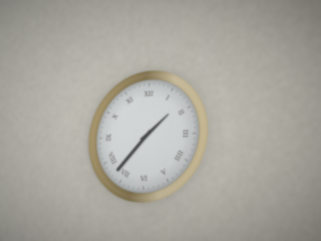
**1:37**
